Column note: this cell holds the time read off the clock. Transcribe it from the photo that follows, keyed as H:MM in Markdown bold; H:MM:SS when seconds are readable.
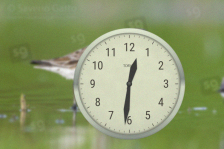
**12:31**
